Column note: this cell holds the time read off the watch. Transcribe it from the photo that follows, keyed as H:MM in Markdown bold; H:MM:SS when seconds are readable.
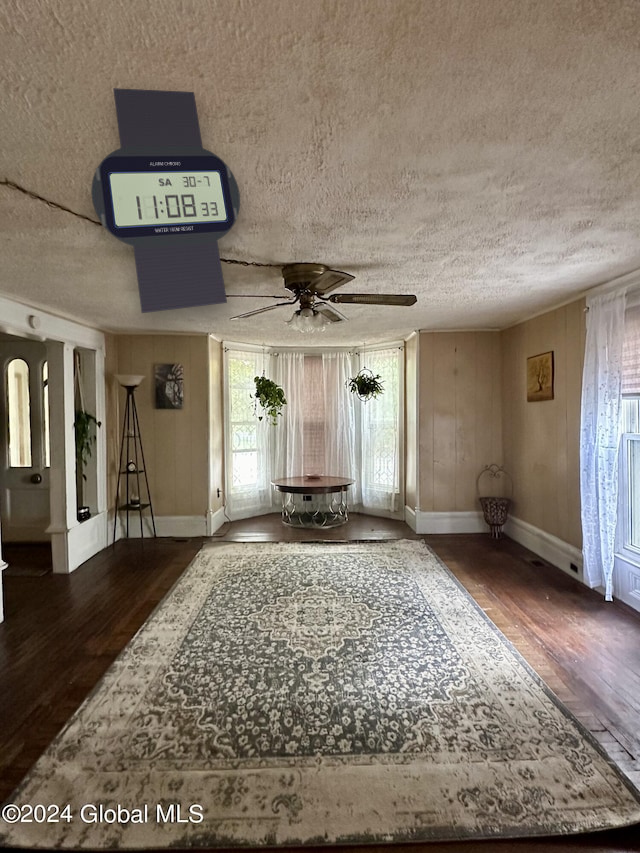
**11:08:33**
